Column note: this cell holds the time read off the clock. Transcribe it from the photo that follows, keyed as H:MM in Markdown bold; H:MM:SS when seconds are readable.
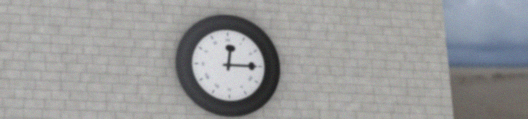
**12:15**
